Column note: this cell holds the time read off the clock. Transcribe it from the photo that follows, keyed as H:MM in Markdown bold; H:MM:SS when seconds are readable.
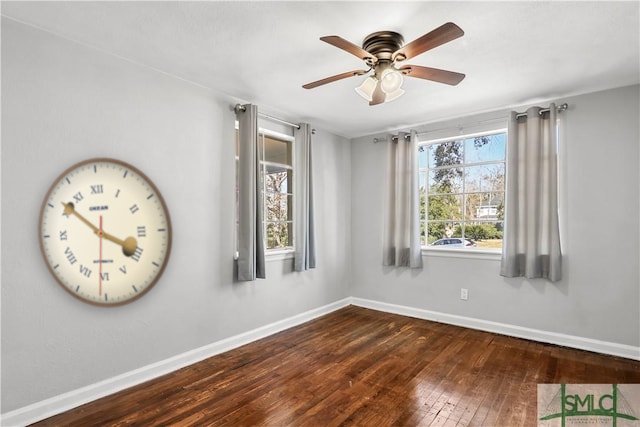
**3:51:31**
